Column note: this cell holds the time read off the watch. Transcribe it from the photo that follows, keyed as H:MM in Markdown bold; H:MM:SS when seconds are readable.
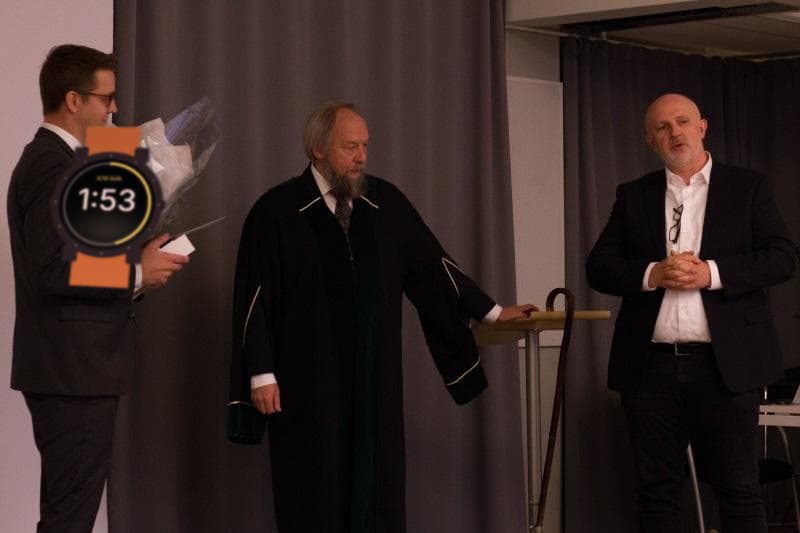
**1:53**
